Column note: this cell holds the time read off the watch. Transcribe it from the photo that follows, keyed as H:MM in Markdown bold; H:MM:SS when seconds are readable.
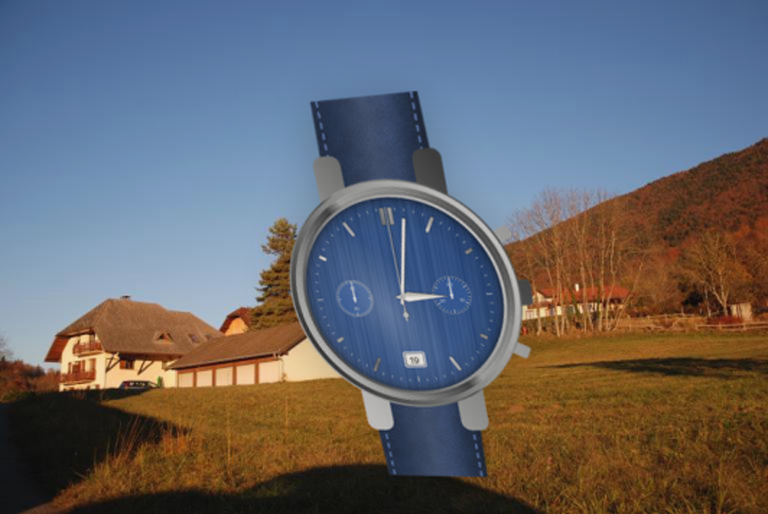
**3:02**
